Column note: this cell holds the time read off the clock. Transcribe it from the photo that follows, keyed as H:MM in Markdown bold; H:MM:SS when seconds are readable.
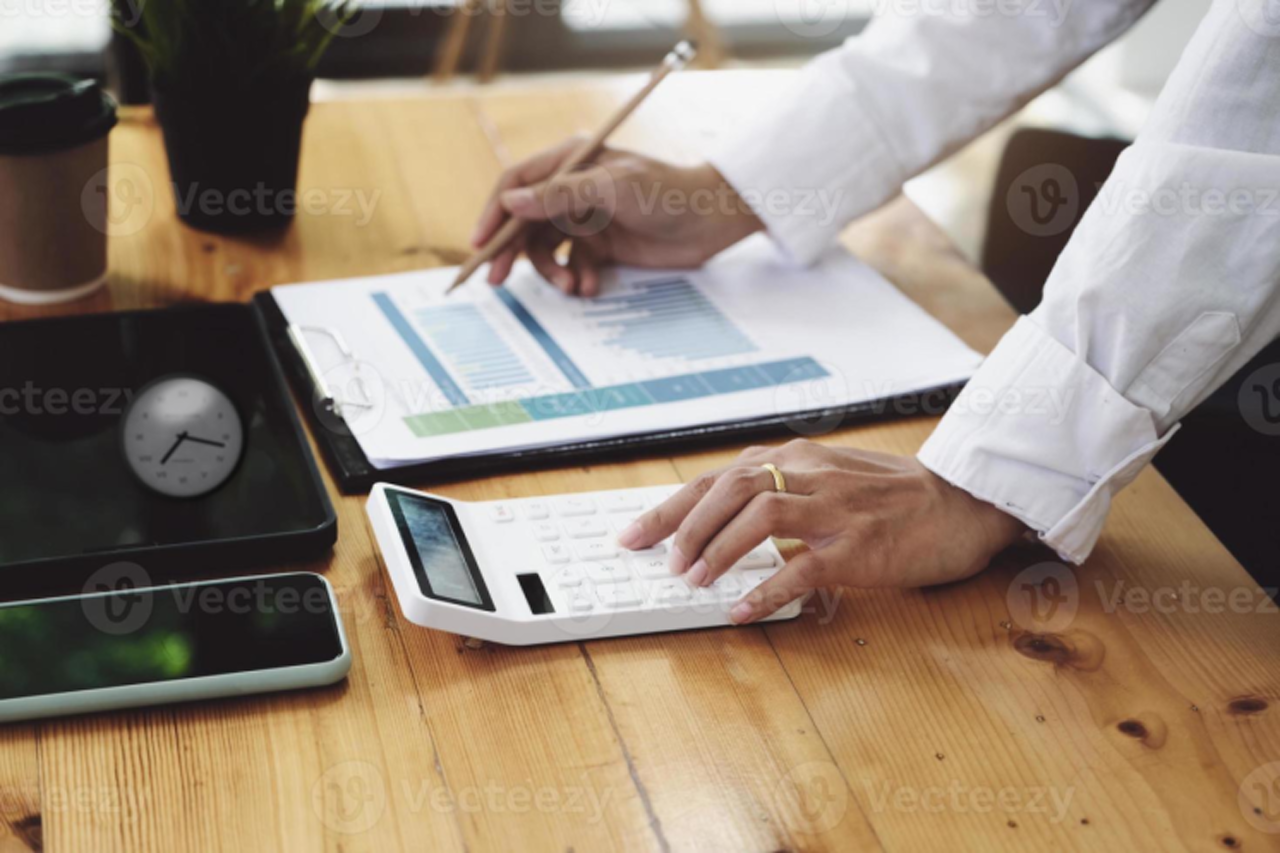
**7:17**
